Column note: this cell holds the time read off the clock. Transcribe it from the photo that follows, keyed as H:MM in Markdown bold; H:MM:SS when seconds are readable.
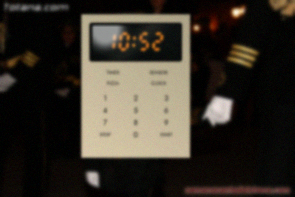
**10:52**
